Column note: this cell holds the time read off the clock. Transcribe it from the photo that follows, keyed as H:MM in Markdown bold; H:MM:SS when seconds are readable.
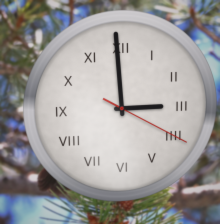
**2:59:20**
